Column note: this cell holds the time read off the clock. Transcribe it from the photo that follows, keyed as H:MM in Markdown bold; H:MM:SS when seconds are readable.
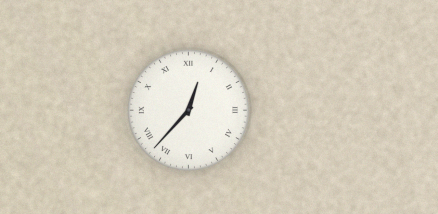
**12:37**
